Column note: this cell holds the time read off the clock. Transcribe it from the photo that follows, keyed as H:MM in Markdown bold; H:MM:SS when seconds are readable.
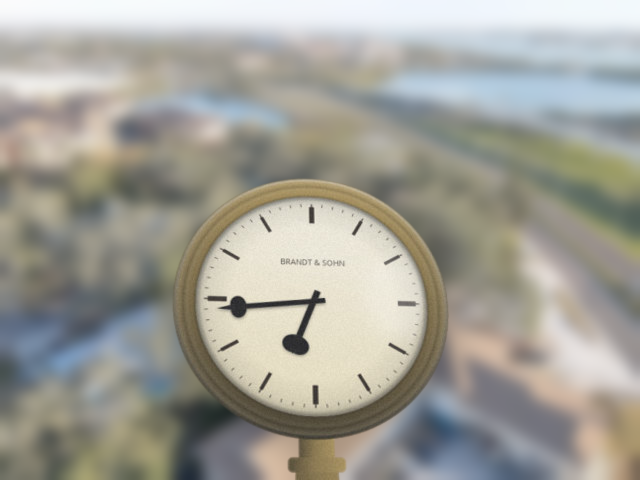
**6:44**
